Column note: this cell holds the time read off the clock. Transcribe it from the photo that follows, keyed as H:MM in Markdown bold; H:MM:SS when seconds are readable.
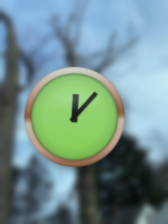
**12:07**
